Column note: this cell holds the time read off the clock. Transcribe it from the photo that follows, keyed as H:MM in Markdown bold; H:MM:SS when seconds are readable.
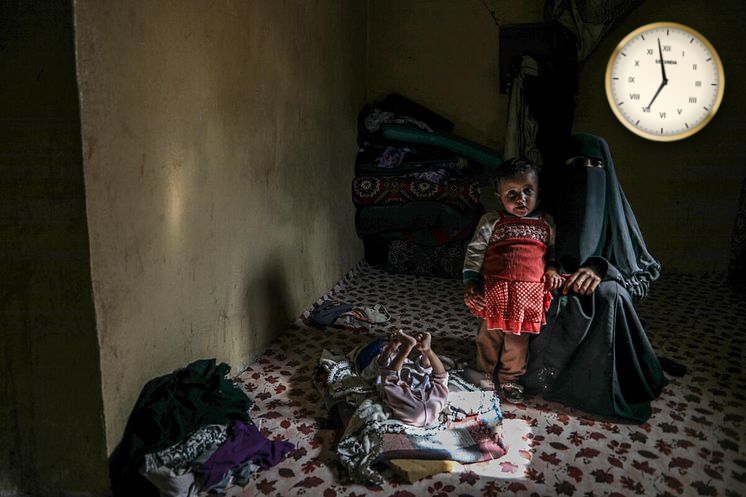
**6:58**
